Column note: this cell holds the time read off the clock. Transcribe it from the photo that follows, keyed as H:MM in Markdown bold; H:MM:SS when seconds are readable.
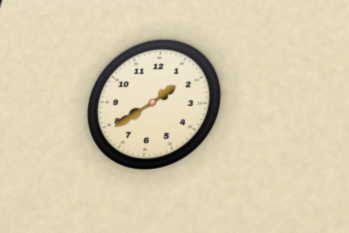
**1:39**
